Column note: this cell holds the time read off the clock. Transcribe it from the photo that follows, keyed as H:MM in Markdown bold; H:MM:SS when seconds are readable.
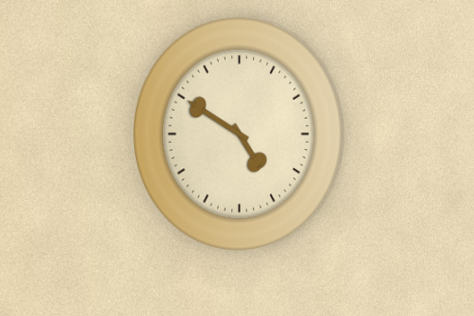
**4:50**
